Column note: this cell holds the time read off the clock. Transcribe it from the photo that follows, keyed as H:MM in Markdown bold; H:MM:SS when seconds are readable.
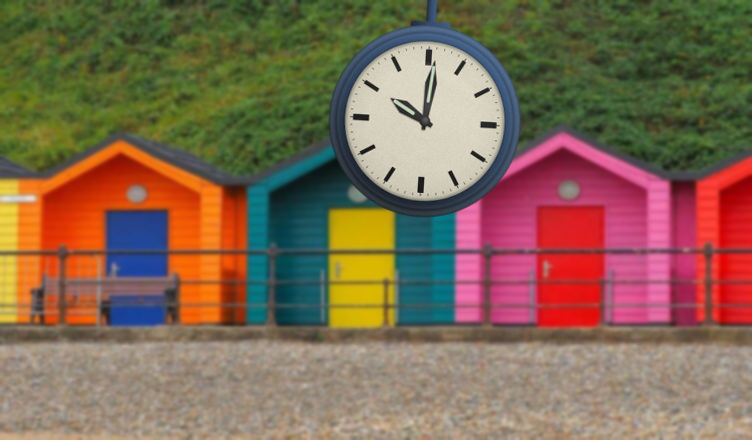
**10:01**
